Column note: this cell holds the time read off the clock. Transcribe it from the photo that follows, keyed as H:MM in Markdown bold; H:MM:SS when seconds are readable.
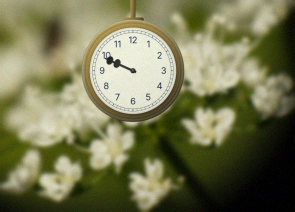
**9:49**
